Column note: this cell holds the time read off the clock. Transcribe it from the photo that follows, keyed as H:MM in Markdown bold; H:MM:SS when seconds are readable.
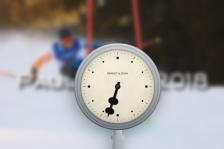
**6:33**
